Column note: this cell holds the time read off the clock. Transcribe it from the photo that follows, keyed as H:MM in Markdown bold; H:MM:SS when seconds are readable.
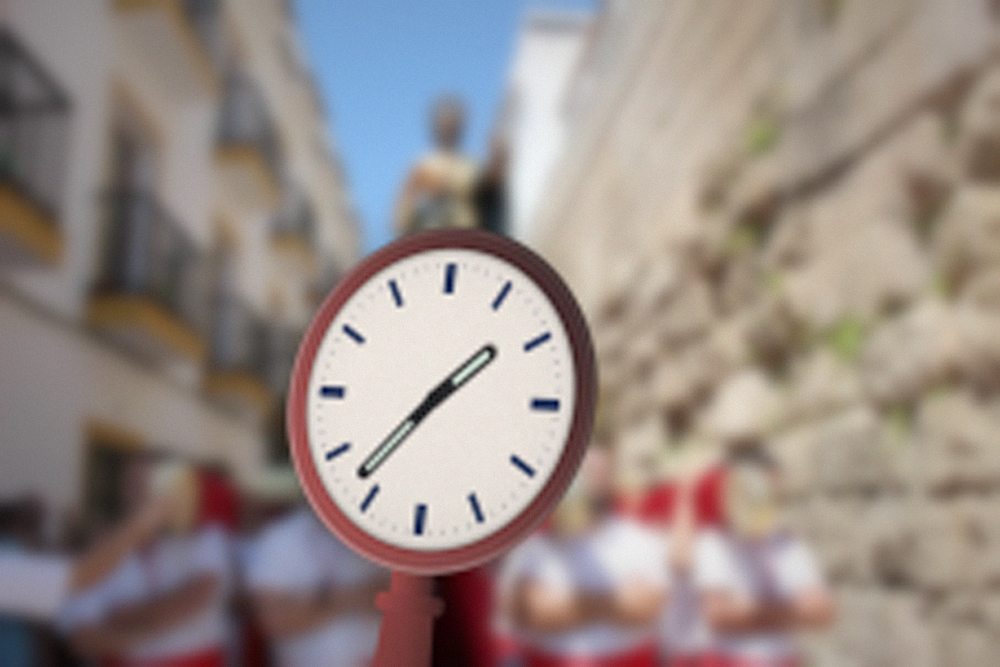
**1:37**
